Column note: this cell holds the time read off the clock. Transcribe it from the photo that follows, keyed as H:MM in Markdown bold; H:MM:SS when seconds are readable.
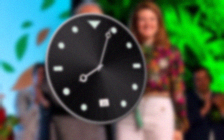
**8:04**
